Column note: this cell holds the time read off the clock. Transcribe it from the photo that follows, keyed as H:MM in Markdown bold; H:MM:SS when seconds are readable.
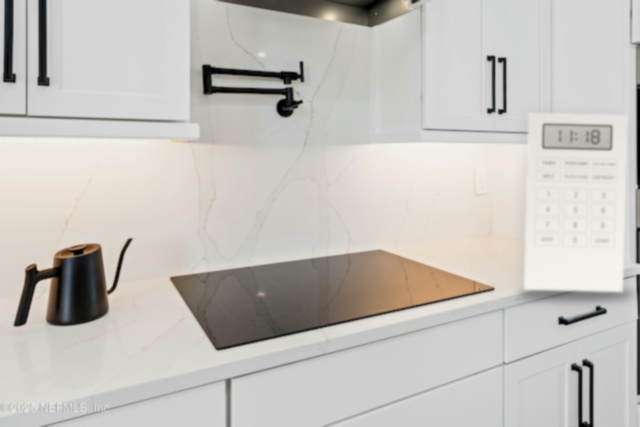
**11:18**
